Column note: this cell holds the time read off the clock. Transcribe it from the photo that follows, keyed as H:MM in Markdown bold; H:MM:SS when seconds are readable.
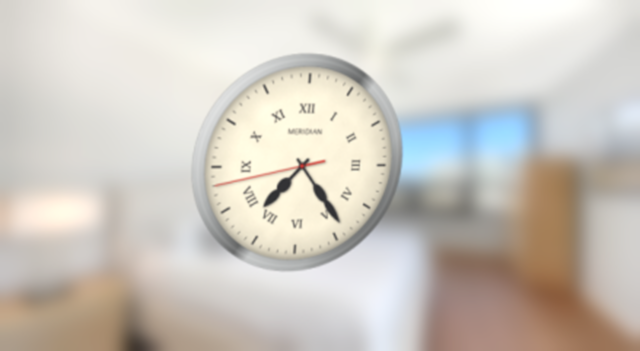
**7:23:43**
